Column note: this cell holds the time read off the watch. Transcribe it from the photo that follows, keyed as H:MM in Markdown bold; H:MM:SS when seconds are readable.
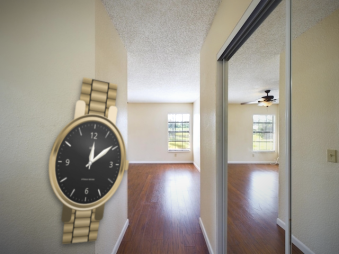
**12:09**
